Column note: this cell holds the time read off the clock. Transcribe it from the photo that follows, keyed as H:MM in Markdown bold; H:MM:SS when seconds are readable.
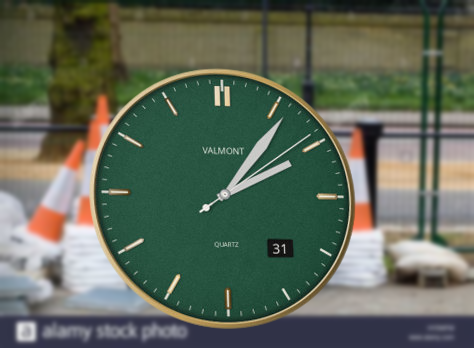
**2:06:09**
